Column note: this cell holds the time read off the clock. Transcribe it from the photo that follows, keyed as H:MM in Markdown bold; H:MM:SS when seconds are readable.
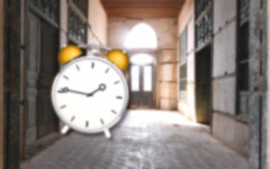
**1:46**
